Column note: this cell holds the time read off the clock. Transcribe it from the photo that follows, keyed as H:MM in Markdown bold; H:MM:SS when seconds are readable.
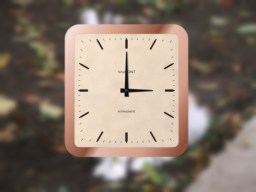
**3:00**
